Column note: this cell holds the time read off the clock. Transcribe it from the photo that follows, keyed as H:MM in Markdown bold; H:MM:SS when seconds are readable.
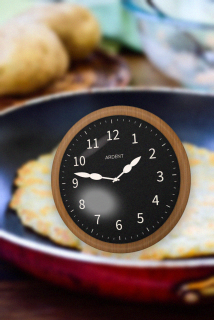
**1:47**
